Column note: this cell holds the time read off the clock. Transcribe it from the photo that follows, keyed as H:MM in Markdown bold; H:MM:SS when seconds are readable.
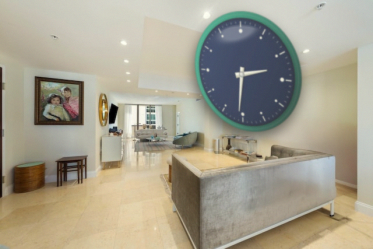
**2:31**
